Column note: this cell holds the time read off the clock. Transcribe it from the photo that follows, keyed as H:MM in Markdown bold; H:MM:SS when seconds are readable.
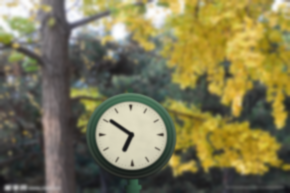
**6:51**
